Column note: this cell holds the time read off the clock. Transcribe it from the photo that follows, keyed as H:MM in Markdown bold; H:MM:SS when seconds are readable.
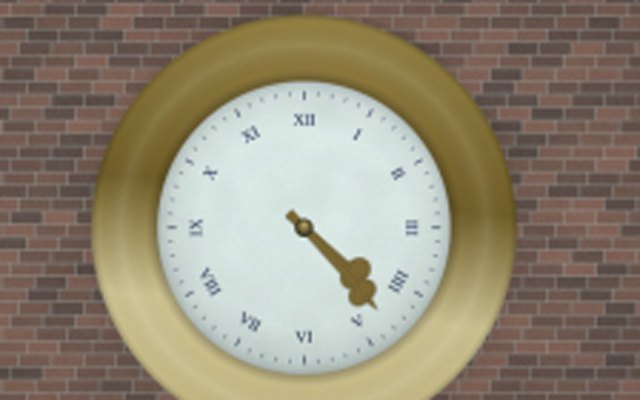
**4:23**
